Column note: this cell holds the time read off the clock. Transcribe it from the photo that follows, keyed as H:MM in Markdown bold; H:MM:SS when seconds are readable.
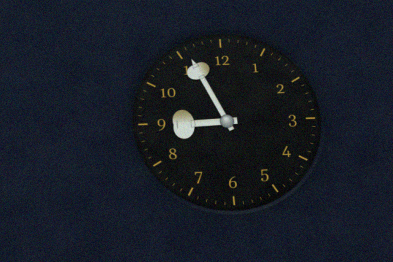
**8:56**
